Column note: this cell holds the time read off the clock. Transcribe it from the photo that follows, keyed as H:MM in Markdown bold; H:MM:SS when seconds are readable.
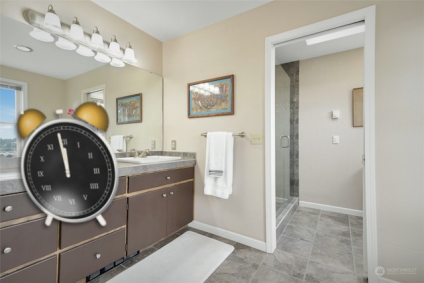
**11:59**
